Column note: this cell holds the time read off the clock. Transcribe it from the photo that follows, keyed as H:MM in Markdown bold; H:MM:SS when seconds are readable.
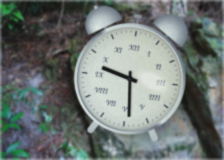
**9:29**
